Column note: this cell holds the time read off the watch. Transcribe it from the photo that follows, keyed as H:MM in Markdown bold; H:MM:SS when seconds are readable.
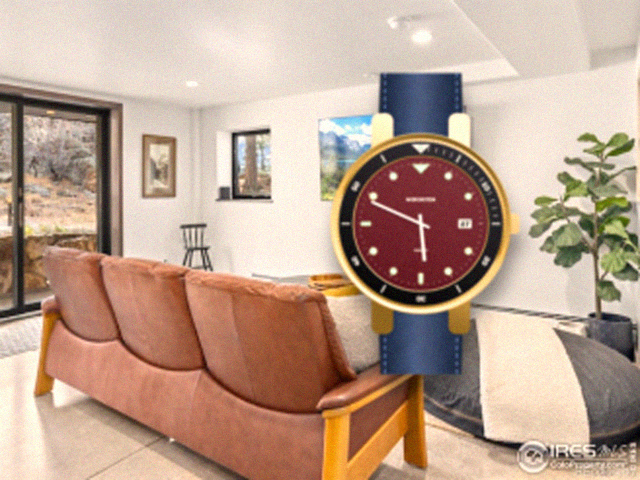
**5:49**
